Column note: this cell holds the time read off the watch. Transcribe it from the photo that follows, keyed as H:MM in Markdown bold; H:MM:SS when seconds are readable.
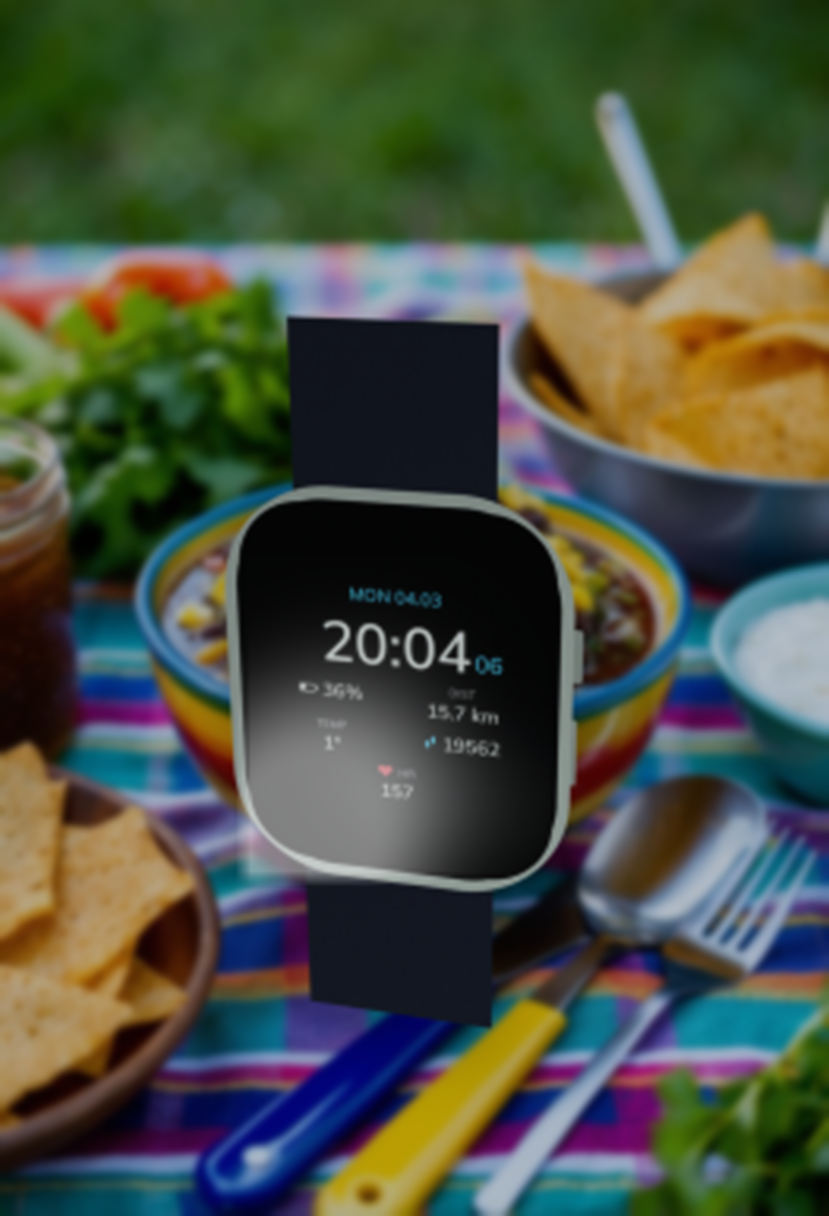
**20:04**
